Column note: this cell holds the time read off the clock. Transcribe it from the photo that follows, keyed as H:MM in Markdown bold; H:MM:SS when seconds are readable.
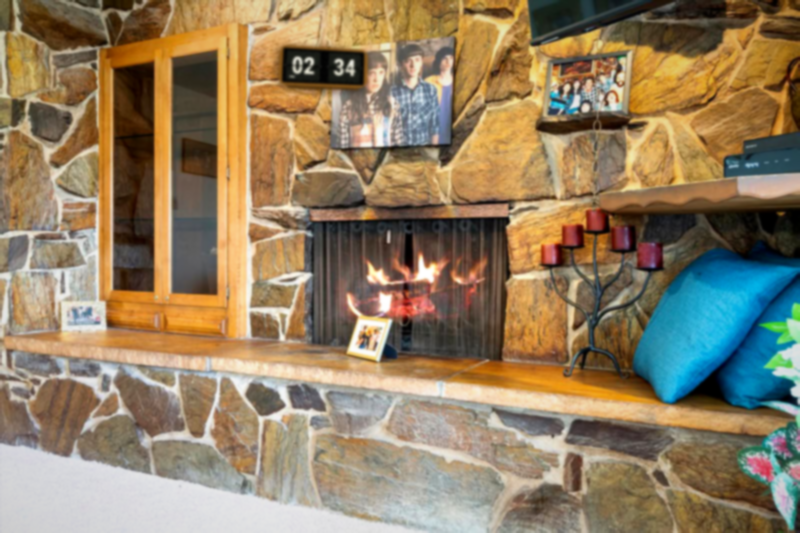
**2:34**
